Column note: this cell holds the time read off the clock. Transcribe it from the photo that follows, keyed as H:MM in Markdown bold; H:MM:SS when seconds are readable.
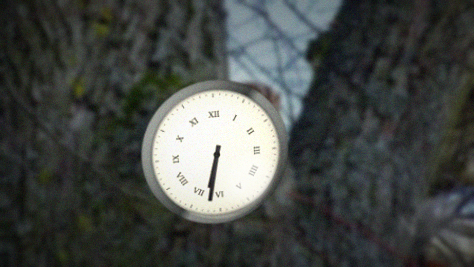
**6:32**
